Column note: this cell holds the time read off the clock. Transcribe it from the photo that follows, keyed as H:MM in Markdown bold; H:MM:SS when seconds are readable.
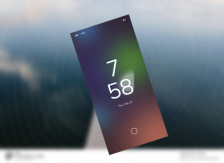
**7:58**
